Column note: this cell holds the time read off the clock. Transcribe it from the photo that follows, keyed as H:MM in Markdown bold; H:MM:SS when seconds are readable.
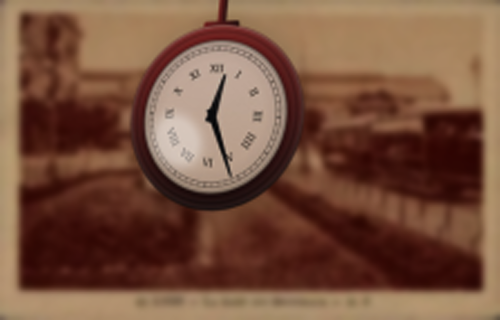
**12:26**
